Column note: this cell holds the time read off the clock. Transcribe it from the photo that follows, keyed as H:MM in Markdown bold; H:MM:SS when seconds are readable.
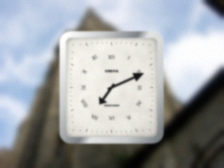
**7:11**
